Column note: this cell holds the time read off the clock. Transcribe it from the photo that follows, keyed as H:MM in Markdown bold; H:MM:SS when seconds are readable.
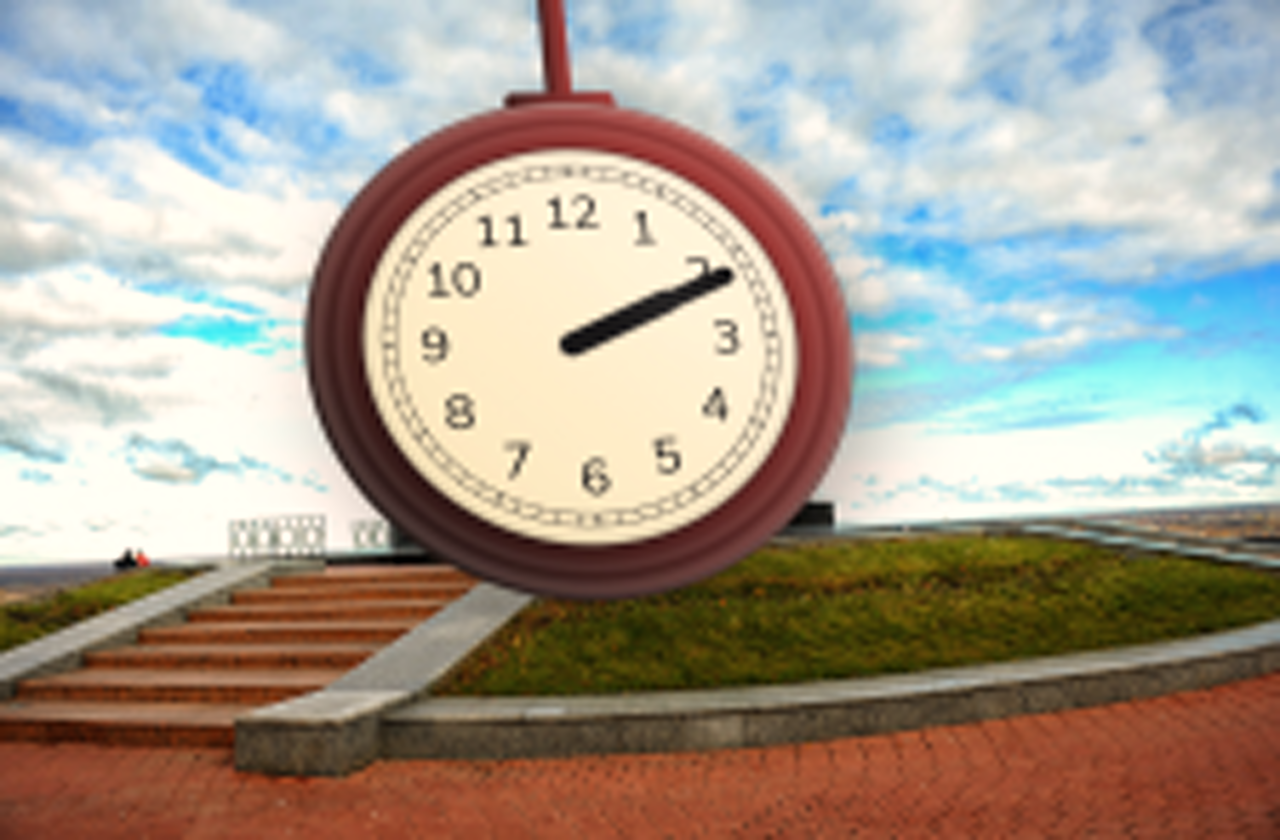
**2:11**
